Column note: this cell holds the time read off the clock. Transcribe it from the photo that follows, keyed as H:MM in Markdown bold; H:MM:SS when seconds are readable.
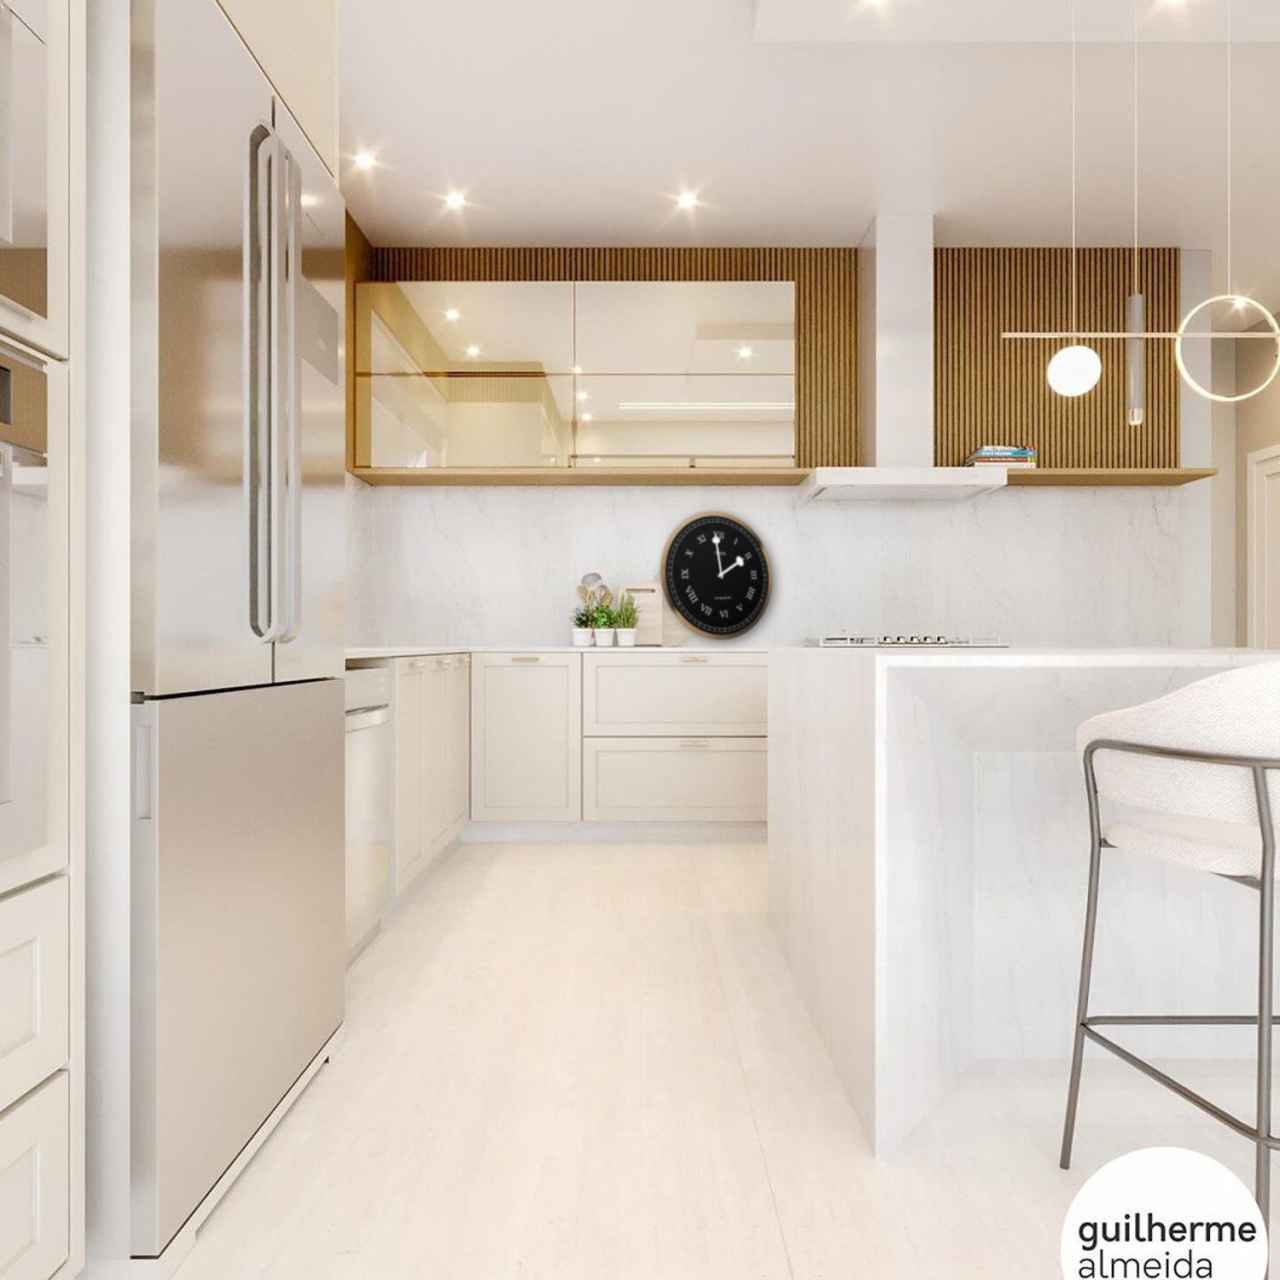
**1:59**
